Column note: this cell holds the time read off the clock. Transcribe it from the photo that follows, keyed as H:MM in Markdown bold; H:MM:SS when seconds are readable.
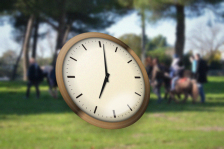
**7:01**
